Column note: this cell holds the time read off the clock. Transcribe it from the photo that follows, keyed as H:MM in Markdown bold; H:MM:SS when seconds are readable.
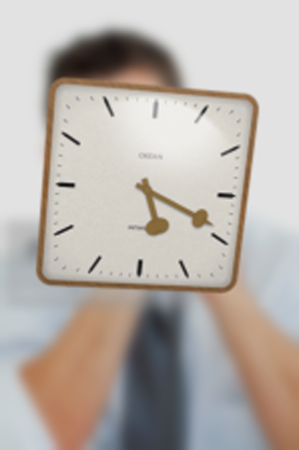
**5:19**
